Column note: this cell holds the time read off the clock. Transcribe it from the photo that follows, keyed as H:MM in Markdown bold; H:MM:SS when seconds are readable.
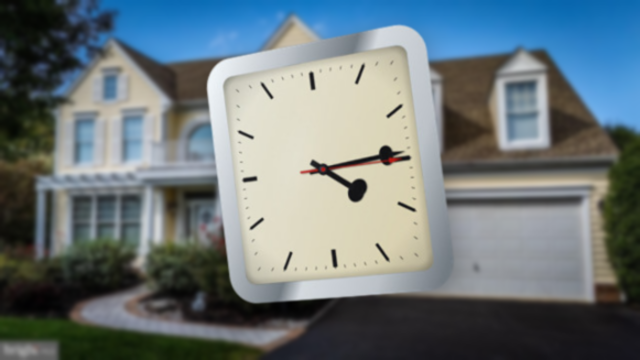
**4:14:15**
